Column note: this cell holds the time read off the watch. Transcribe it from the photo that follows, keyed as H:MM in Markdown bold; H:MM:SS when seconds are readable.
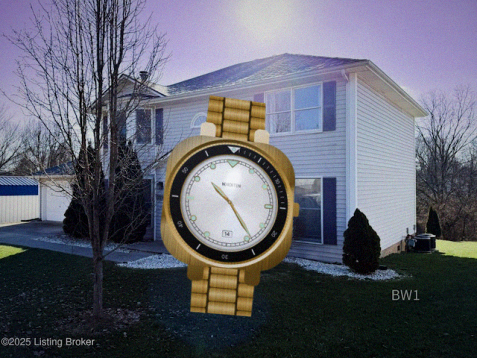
**10:24**
